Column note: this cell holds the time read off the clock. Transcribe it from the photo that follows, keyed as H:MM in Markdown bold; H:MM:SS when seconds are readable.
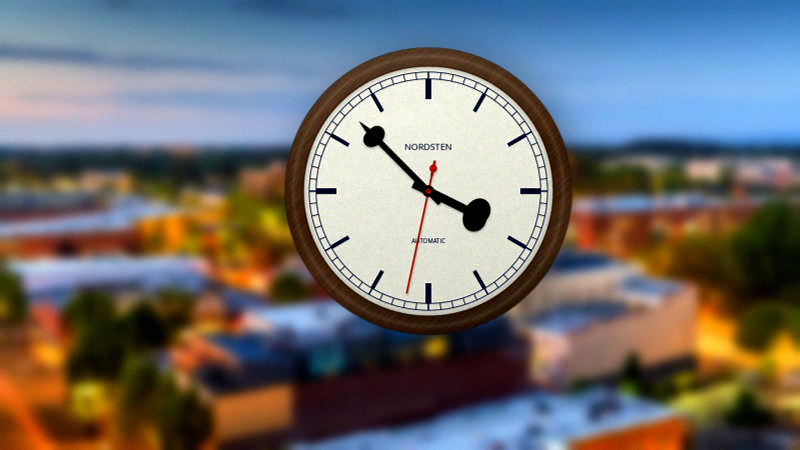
**3:52:32**
